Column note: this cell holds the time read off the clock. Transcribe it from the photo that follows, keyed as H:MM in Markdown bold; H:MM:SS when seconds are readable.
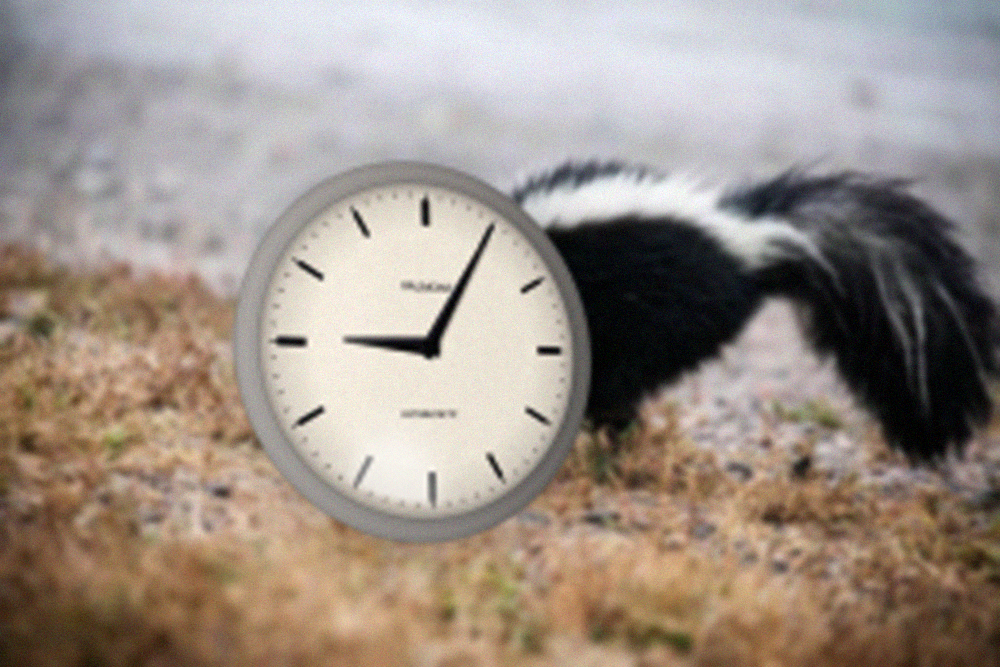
**9:05**
